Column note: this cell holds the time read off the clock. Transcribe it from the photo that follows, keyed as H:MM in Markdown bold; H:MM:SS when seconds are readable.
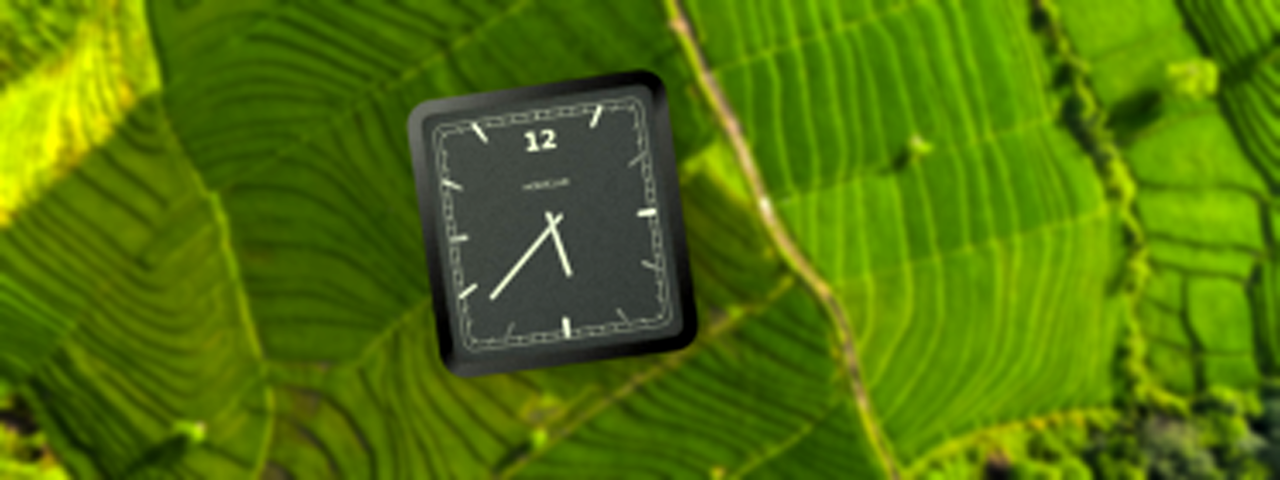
**5:38**
